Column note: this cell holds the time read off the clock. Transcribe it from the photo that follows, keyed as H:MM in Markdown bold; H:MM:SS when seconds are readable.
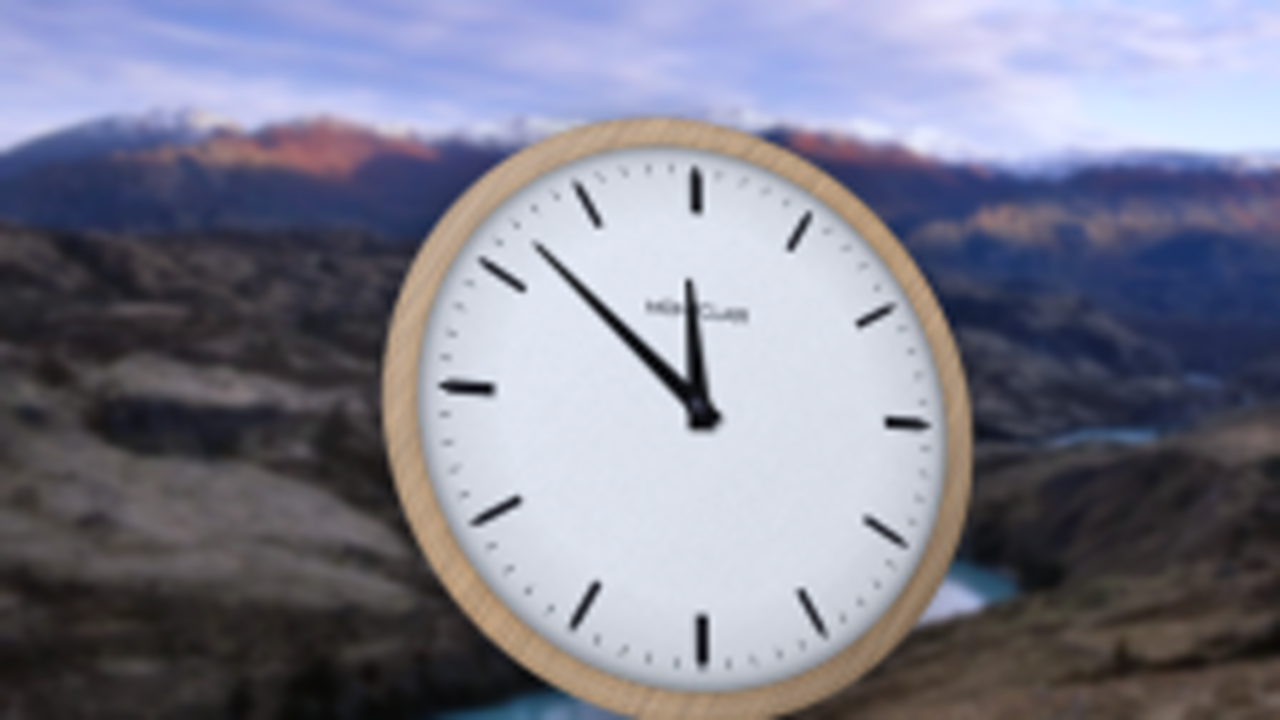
**11:52**
